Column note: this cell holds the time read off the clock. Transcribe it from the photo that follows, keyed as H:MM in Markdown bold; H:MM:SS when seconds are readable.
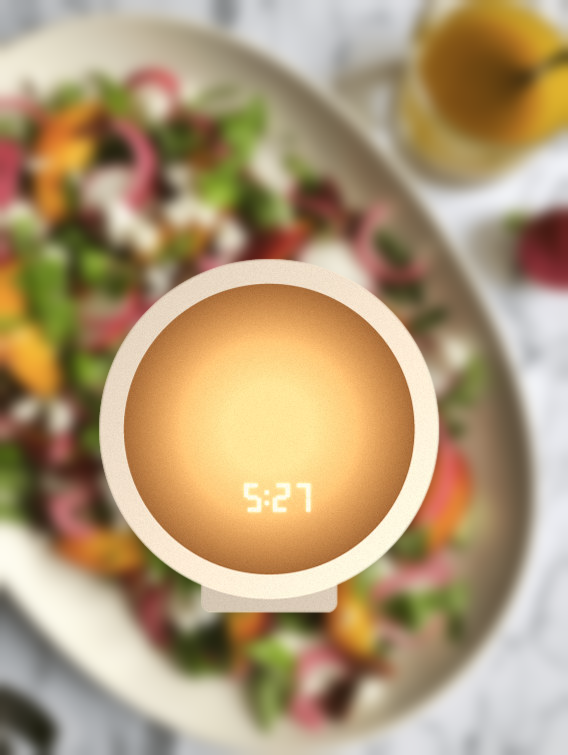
**5:27**
